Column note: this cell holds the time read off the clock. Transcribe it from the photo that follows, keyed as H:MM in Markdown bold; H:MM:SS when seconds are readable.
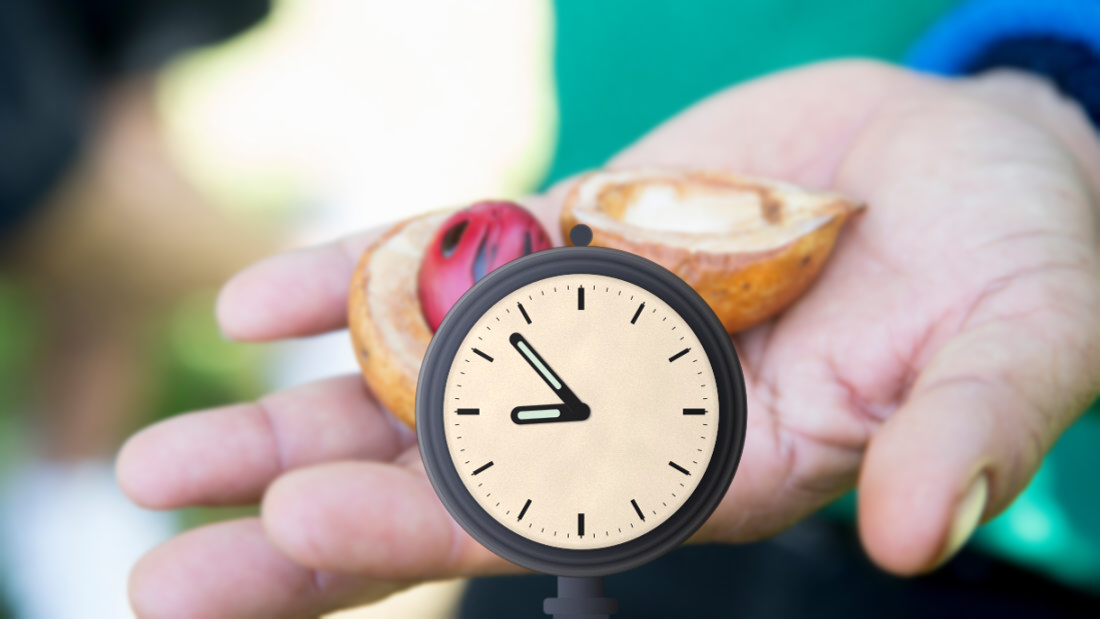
**8:53**
